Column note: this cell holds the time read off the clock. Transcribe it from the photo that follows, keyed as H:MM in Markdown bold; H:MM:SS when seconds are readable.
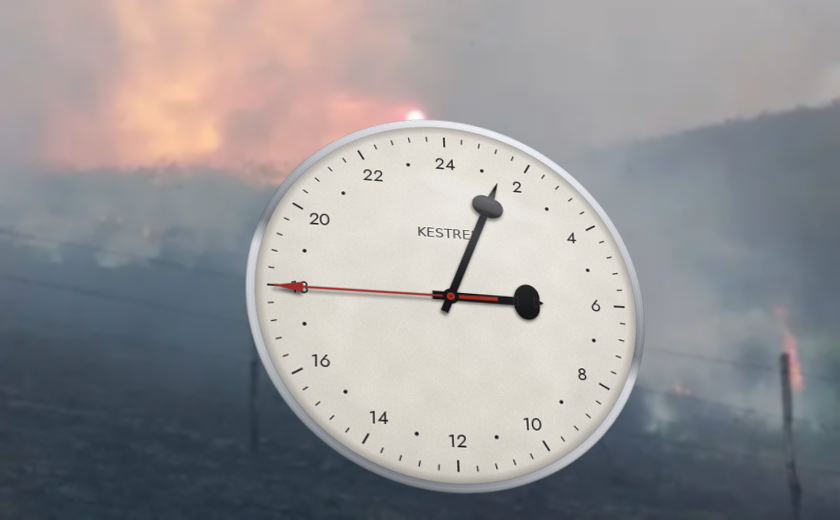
**6:03:45**
